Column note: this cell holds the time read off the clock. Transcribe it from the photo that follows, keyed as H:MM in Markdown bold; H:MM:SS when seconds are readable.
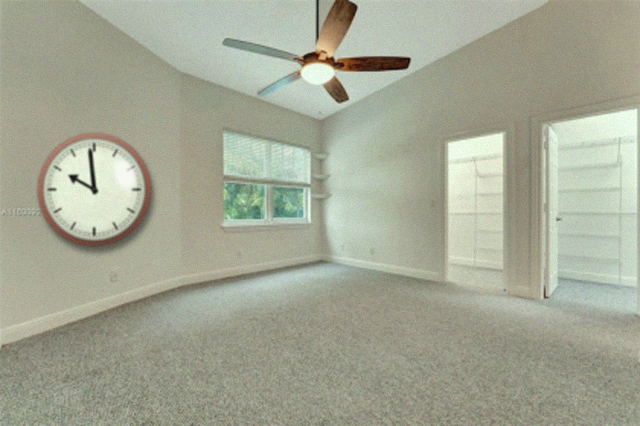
**9:59**
